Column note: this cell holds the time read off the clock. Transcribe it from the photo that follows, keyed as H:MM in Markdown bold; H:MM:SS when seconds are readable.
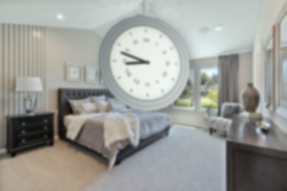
**8:48**
